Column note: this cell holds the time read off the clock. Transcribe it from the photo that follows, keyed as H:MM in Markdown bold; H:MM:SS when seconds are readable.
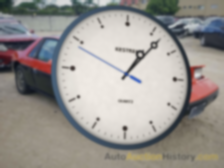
**1:06:49**
